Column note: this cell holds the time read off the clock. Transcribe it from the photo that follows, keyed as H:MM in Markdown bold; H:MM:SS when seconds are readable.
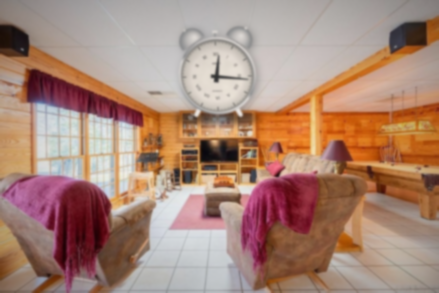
**12:16**
